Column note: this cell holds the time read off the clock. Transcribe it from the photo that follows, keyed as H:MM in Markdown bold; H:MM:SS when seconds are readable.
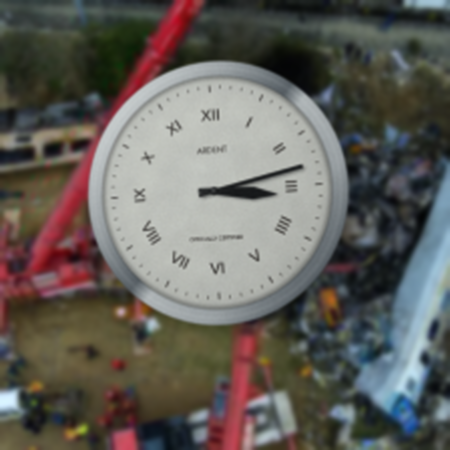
**3:13**
